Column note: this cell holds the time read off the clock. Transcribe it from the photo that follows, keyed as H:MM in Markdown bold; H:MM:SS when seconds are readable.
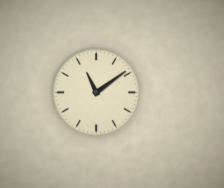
**11:09**
